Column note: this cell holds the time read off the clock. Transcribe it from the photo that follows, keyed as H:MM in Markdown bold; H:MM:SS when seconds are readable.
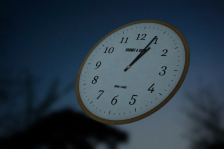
**1:04**
